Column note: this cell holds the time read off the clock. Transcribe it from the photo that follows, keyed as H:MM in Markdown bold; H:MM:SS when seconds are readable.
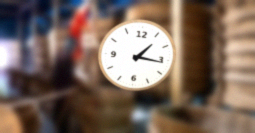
**1:16**
